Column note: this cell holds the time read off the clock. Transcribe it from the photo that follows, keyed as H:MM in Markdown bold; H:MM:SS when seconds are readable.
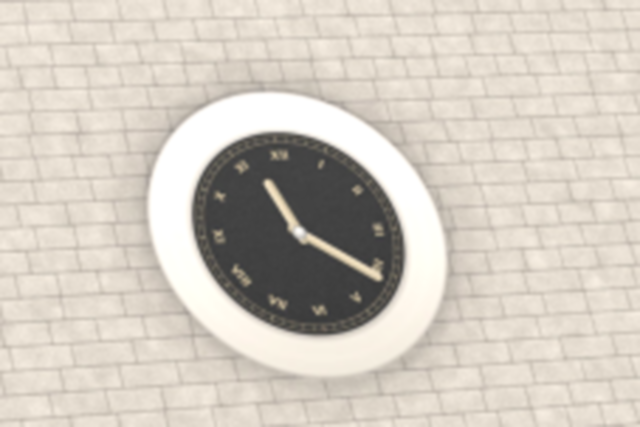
**11:21**
